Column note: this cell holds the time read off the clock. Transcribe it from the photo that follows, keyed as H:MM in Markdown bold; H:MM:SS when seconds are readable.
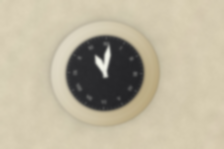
**11:01**
